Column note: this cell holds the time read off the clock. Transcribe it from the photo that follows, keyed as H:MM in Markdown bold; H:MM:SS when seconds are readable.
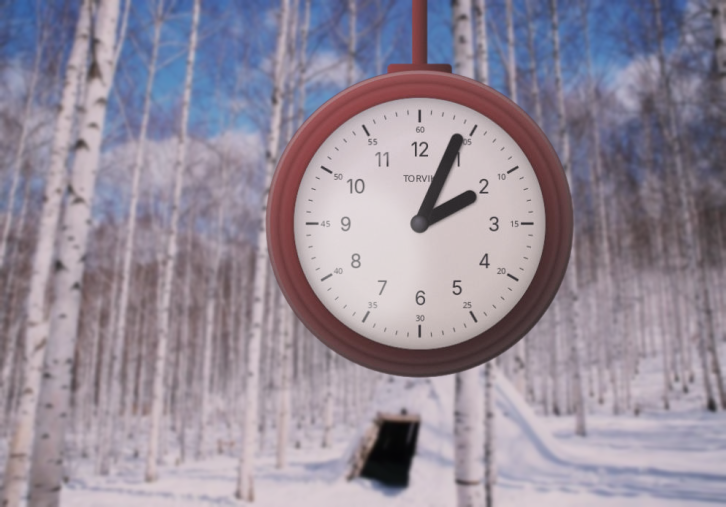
**2:04**
